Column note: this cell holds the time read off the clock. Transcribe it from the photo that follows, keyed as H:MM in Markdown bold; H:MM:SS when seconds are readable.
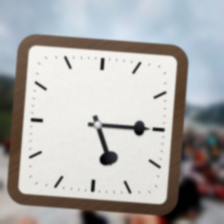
**5:15**
